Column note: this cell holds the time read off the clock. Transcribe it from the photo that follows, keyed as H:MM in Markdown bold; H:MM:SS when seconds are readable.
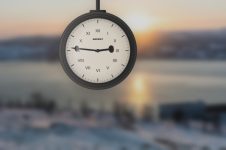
**2:46**
